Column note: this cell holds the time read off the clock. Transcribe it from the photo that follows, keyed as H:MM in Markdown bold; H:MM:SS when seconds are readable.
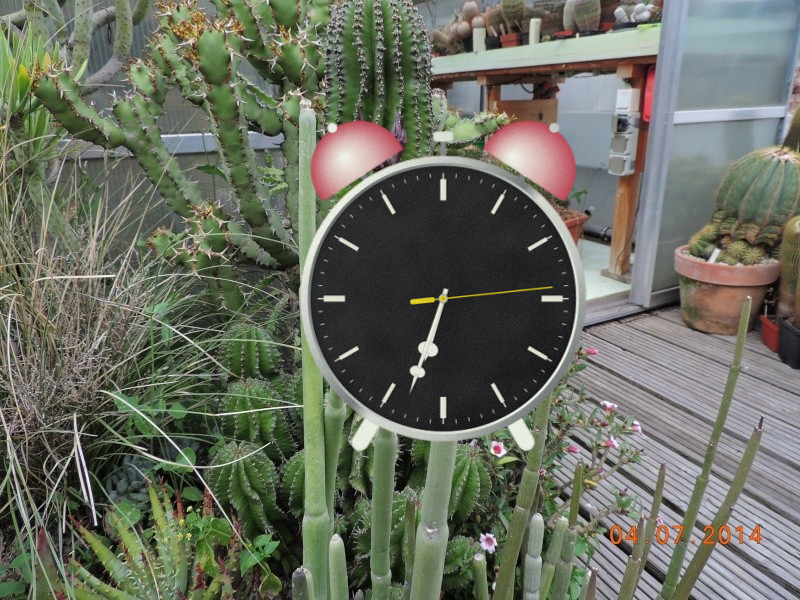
**6:33:14**
